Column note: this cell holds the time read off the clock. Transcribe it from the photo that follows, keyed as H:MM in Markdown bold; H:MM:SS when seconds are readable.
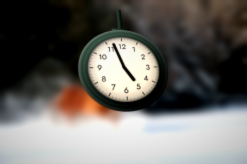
**4:57**
